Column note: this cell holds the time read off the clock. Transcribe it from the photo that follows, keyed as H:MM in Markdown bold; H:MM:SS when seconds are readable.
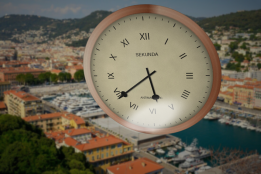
**5:39**
